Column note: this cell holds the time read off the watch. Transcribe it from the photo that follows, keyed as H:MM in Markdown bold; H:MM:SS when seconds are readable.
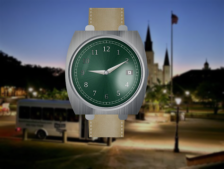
**9:10**
